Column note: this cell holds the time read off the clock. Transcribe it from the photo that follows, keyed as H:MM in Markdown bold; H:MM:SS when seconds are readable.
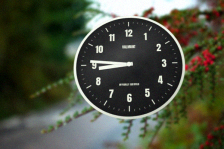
**8:46**
